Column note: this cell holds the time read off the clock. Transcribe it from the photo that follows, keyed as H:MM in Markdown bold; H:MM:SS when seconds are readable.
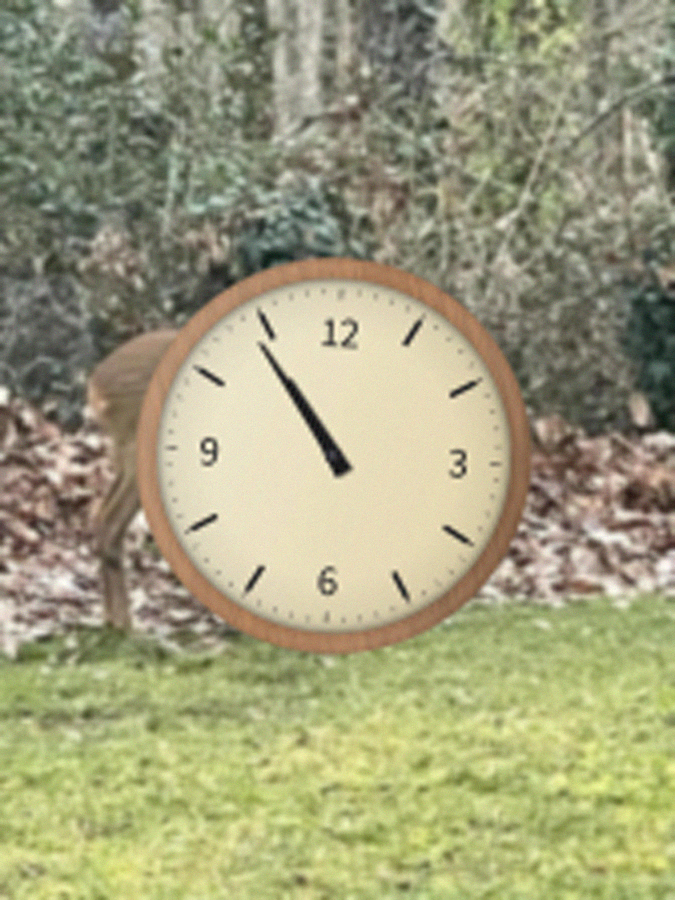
**10:54**
